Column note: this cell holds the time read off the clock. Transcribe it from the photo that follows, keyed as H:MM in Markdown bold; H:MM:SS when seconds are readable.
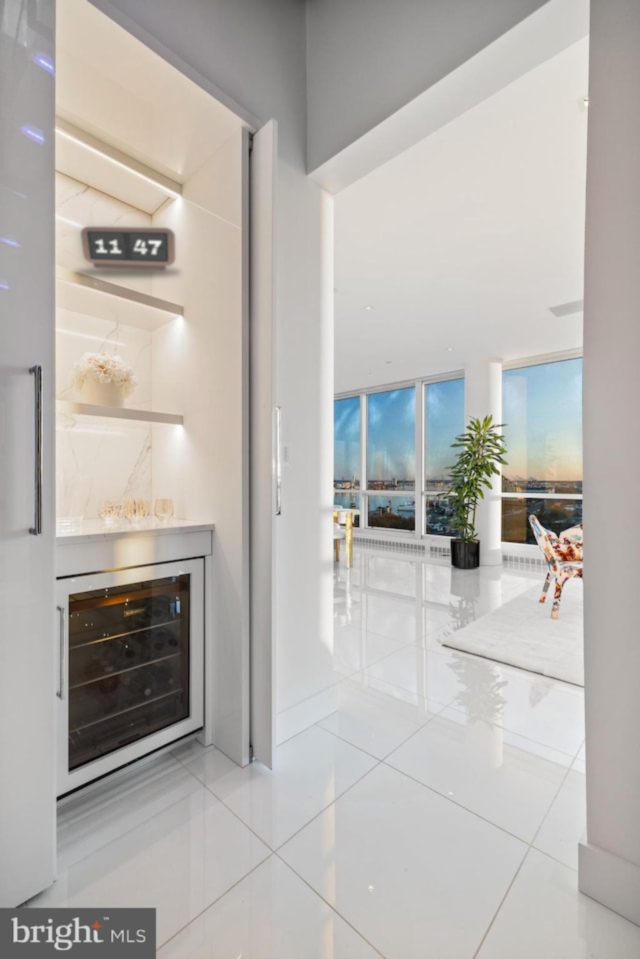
**11:47**
